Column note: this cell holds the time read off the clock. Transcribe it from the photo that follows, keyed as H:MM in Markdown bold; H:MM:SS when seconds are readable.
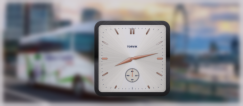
**8:13**
